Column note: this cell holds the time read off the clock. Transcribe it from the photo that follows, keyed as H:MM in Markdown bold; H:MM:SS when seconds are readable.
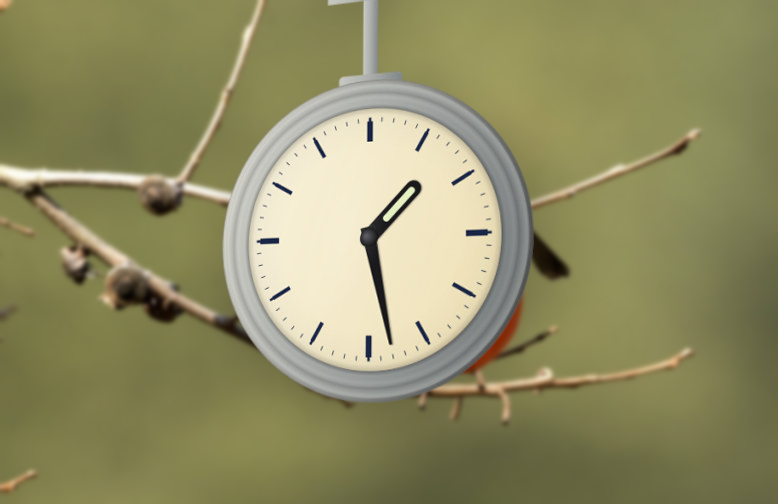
**1:28**
